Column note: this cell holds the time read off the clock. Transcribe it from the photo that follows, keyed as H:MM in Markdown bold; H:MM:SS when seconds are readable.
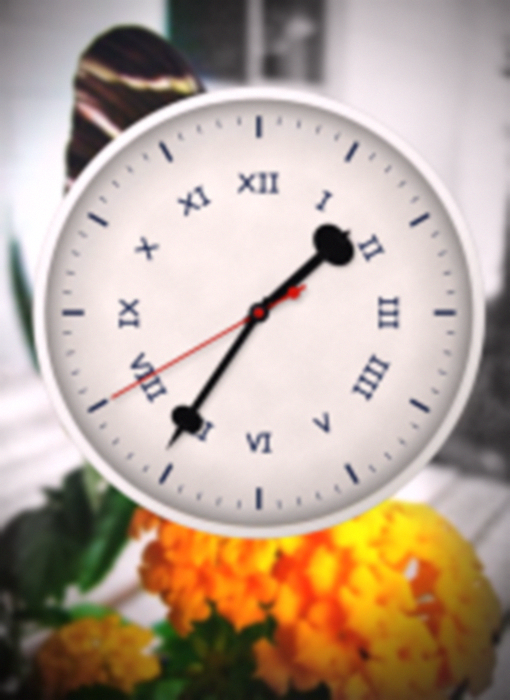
**1:35:40**
